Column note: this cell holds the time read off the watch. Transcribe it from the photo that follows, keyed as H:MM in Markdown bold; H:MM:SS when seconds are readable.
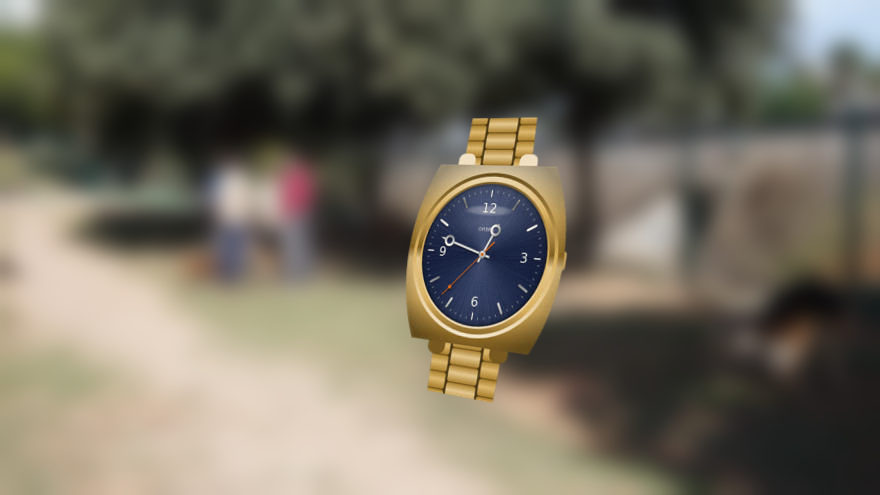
**12:47:37**
